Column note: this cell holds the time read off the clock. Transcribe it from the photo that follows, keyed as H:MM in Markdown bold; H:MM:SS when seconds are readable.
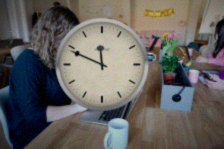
**11:49**
